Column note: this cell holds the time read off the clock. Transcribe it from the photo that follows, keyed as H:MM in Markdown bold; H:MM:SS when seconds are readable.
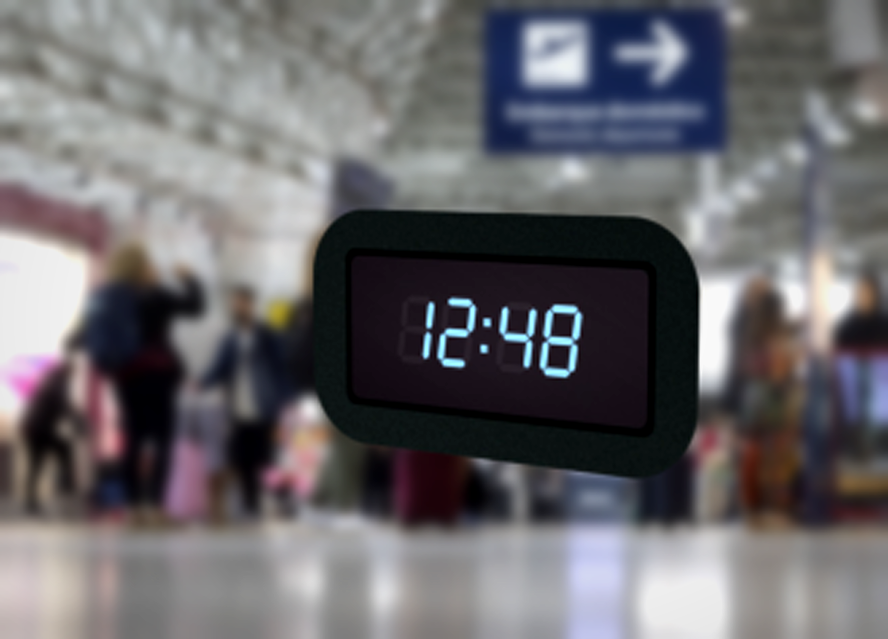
**12:48**
